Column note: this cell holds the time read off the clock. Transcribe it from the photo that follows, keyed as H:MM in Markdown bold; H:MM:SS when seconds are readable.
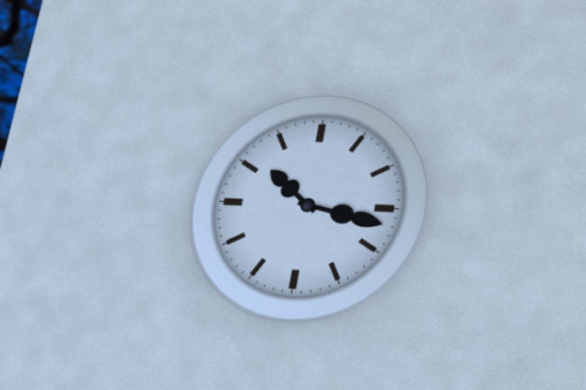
**10:17**
